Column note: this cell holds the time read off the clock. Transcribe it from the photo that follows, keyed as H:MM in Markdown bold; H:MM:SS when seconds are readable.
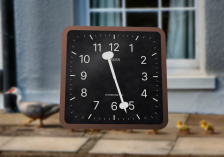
**11:27**
